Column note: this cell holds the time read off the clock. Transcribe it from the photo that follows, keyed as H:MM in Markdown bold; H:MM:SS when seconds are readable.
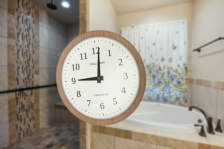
**9:01**
